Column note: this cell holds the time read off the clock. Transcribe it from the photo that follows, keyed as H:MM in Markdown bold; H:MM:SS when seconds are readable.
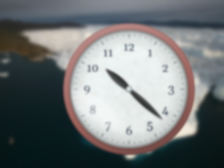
**10:22**
